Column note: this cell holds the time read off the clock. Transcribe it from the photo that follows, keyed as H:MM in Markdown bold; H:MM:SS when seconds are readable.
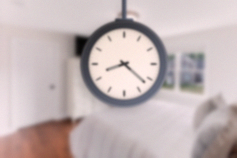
**8:22**
